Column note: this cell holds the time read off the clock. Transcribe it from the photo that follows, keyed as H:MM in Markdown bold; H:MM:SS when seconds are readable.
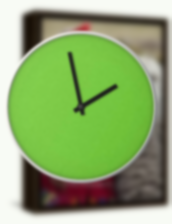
**1:58**
